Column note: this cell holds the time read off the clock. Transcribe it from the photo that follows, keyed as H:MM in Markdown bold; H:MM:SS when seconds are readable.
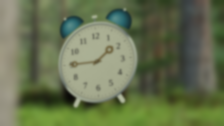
**1:45**
